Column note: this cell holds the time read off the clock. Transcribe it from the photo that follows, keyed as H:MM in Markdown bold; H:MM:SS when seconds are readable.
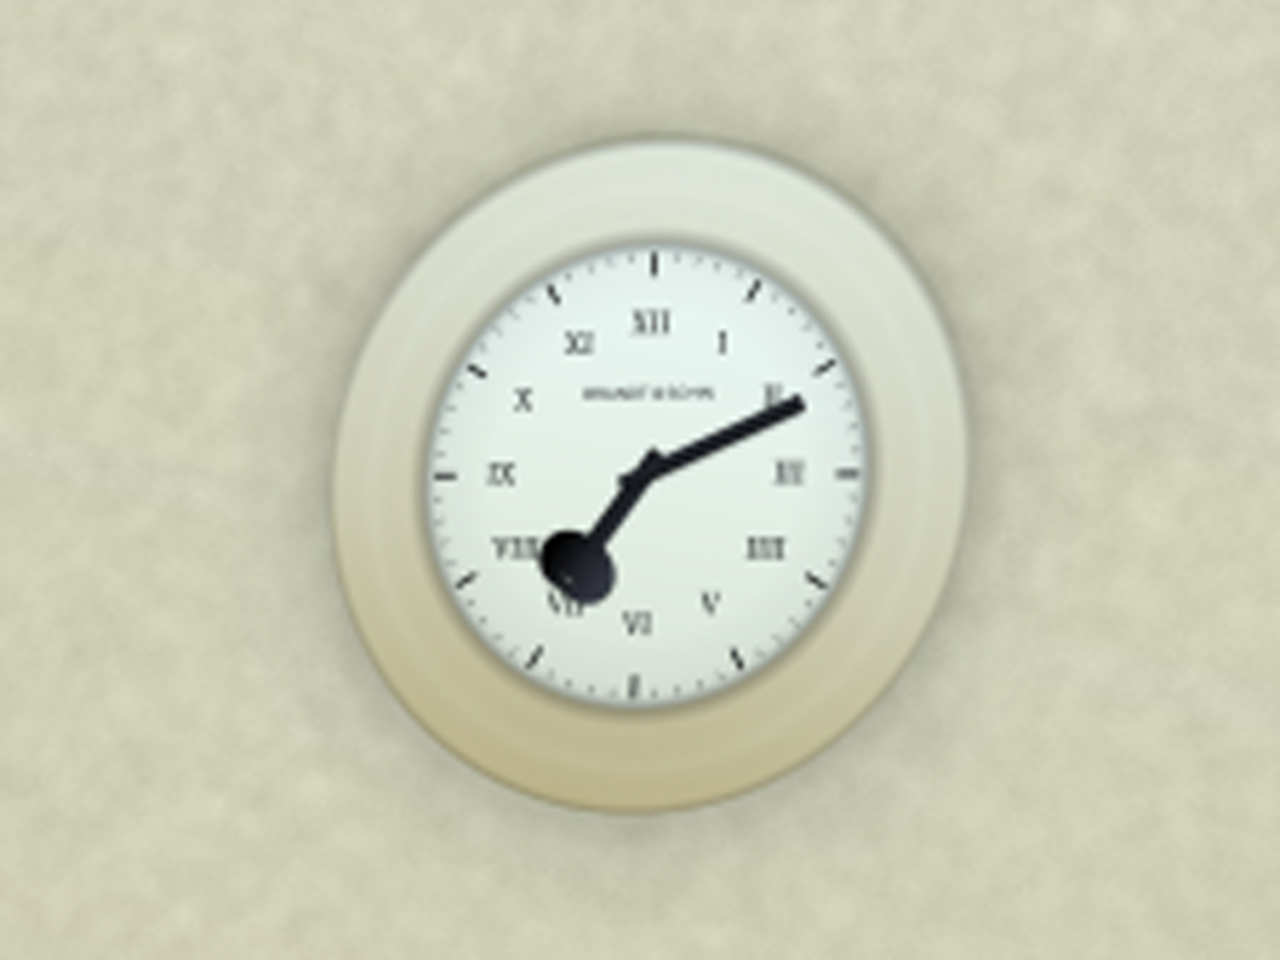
**7:11**
